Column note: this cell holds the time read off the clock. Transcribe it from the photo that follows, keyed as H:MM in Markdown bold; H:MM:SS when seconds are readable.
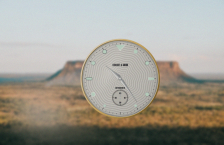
**10:24**
